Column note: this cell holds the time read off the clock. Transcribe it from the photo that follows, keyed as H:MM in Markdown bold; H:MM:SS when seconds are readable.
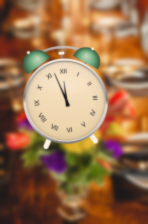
**11:57**
